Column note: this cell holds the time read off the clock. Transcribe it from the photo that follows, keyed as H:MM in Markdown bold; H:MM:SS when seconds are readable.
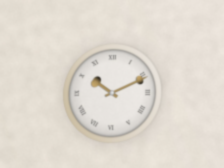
**10:11**
